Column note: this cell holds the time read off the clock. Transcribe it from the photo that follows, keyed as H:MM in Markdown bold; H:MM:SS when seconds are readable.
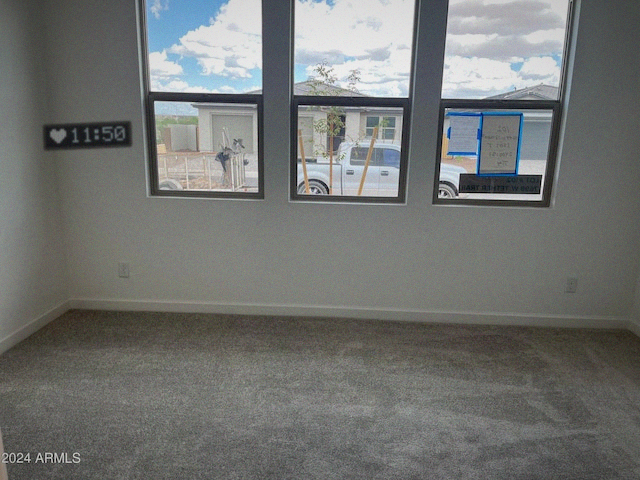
**11:50**
